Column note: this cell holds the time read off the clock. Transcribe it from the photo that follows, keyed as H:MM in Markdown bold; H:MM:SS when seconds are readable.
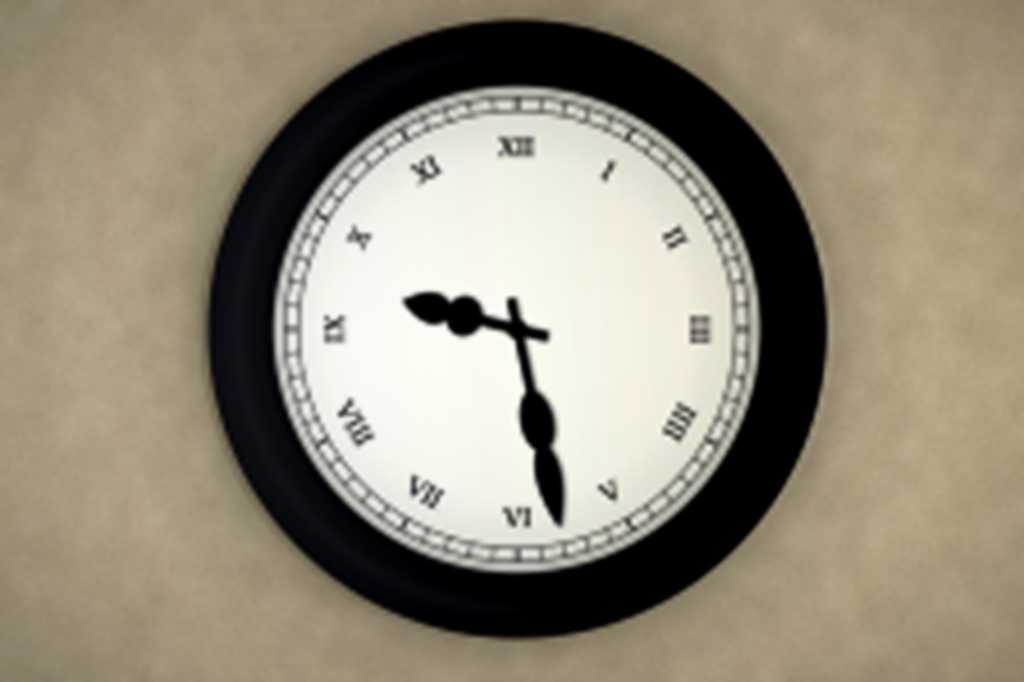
**9:28**
